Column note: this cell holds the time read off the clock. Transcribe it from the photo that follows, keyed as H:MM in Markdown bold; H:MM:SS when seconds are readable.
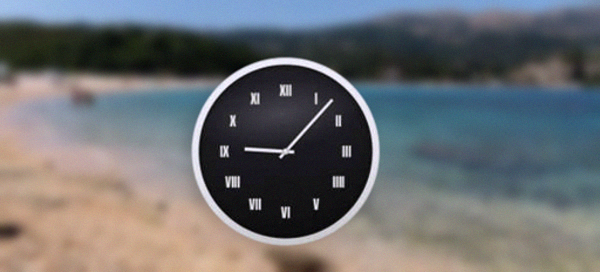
**9:07**
